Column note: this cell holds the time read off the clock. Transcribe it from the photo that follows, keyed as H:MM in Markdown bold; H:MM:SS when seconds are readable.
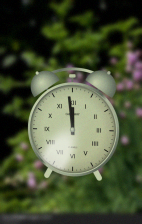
**11:59**
